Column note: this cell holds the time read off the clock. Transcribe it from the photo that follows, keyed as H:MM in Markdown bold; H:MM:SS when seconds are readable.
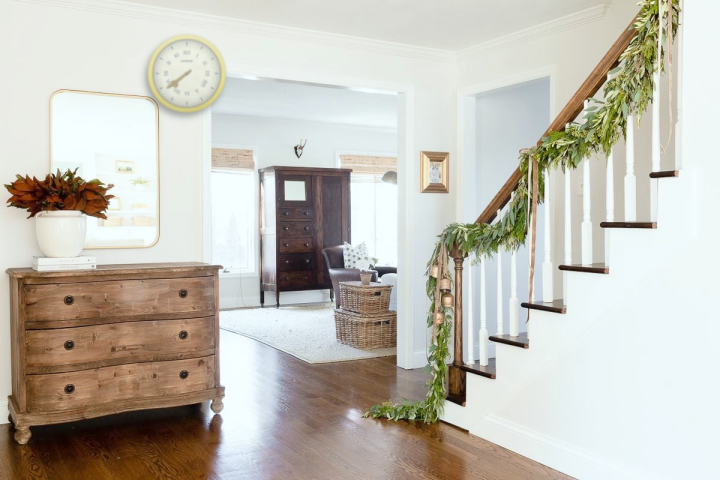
**7:39**
